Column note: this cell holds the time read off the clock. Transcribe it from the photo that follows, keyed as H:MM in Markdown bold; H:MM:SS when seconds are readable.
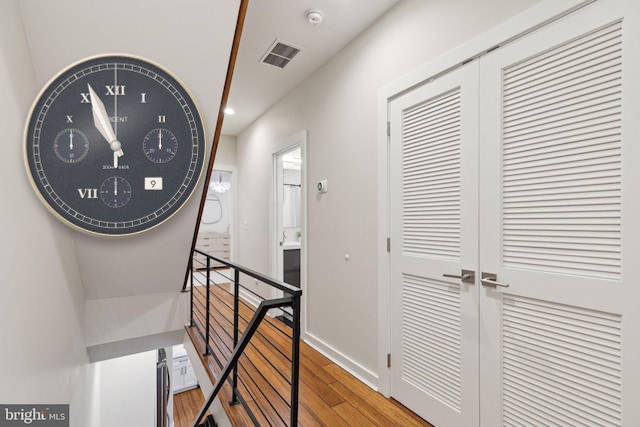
**10:56**
